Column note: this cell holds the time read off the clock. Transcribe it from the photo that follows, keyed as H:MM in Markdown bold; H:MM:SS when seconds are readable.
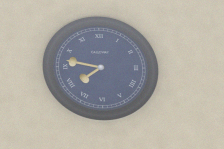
**7:47**
